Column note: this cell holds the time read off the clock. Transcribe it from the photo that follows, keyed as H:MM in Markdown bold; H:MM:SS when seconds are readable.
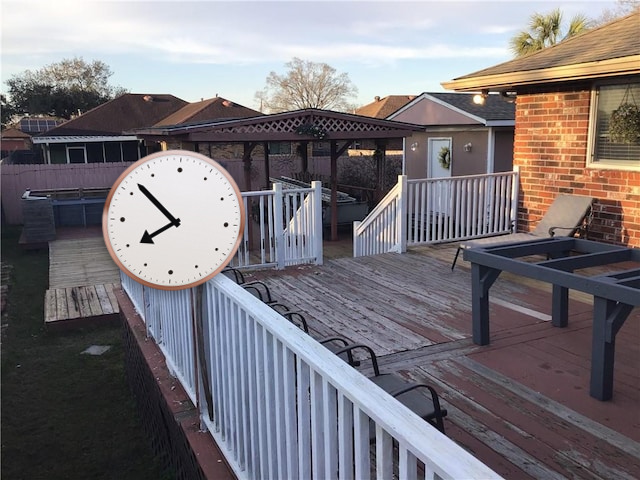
**7:52**
